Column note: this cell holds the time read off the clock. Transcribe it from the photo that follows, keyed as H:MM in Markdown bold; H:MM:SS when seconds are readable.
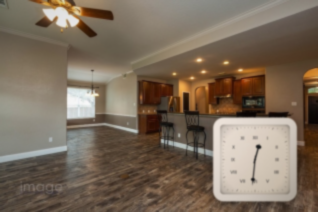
**12:31**
